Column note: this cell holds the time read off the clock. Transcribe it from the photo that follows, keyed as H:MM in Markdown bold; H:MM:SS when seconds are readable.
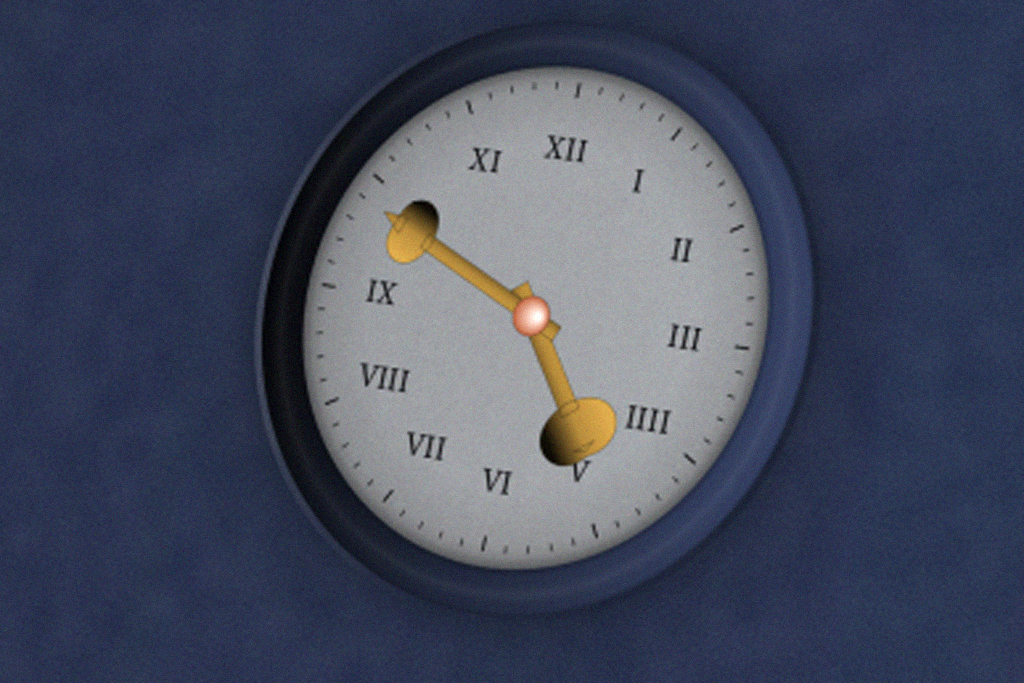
**4:49**
